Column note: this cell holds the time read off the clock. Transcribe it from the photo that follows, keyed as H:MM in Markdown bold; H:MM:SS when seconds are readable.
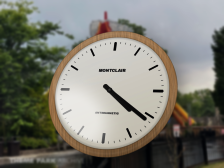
**4:21**
